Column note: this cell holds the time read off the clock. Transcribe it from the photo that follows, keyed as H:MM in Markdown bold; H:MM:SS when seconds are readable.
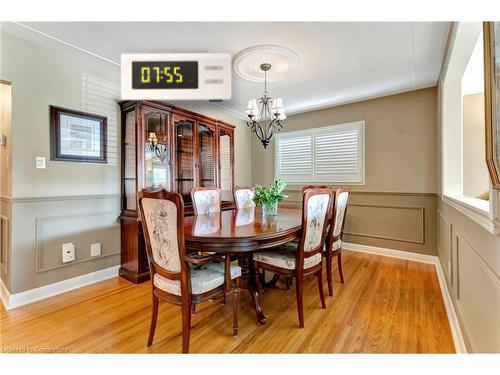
**7:55**
